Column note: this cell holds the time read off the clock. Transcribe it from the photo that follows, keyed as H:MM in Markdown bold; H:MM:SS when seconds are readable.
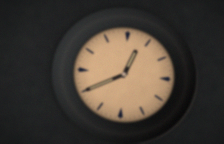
**12:40**
